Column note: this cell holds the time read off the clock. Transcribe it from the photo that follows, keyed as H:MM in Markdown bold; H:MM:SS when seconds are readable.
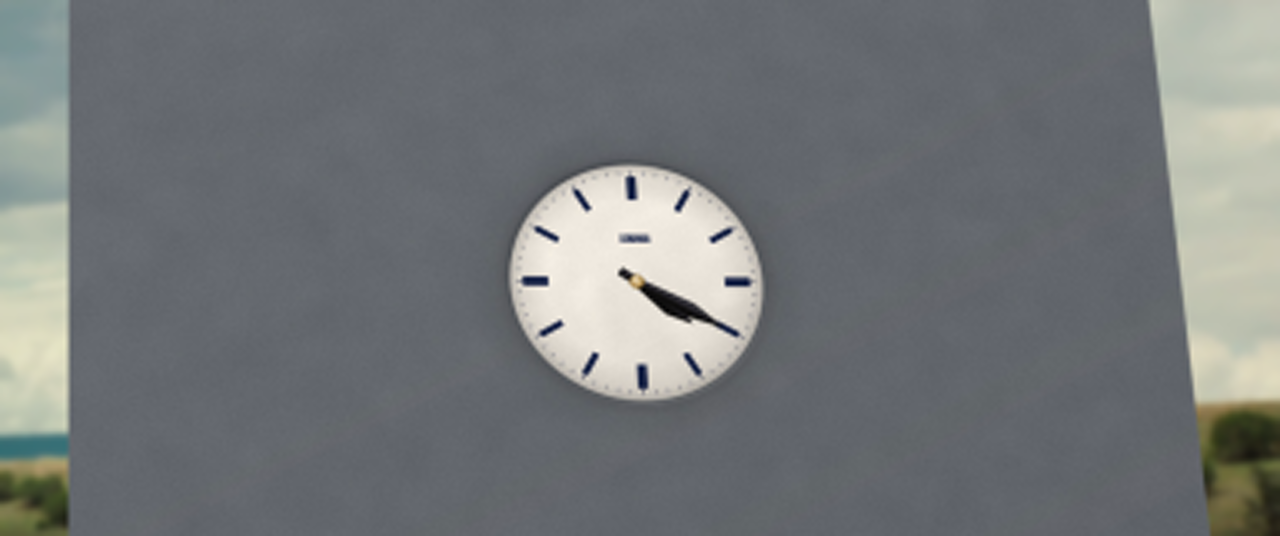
**4:20**
